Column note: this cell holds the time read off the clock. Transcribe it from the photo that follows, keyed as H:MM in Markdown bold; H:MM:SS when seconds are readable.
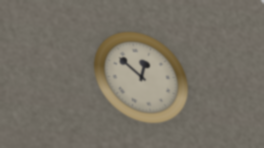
**12:53**
